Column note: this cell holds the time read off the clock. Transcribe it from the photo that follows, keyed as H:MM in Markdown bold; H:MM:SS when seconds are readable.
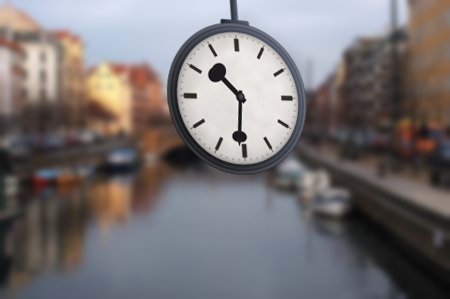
**10:31**
